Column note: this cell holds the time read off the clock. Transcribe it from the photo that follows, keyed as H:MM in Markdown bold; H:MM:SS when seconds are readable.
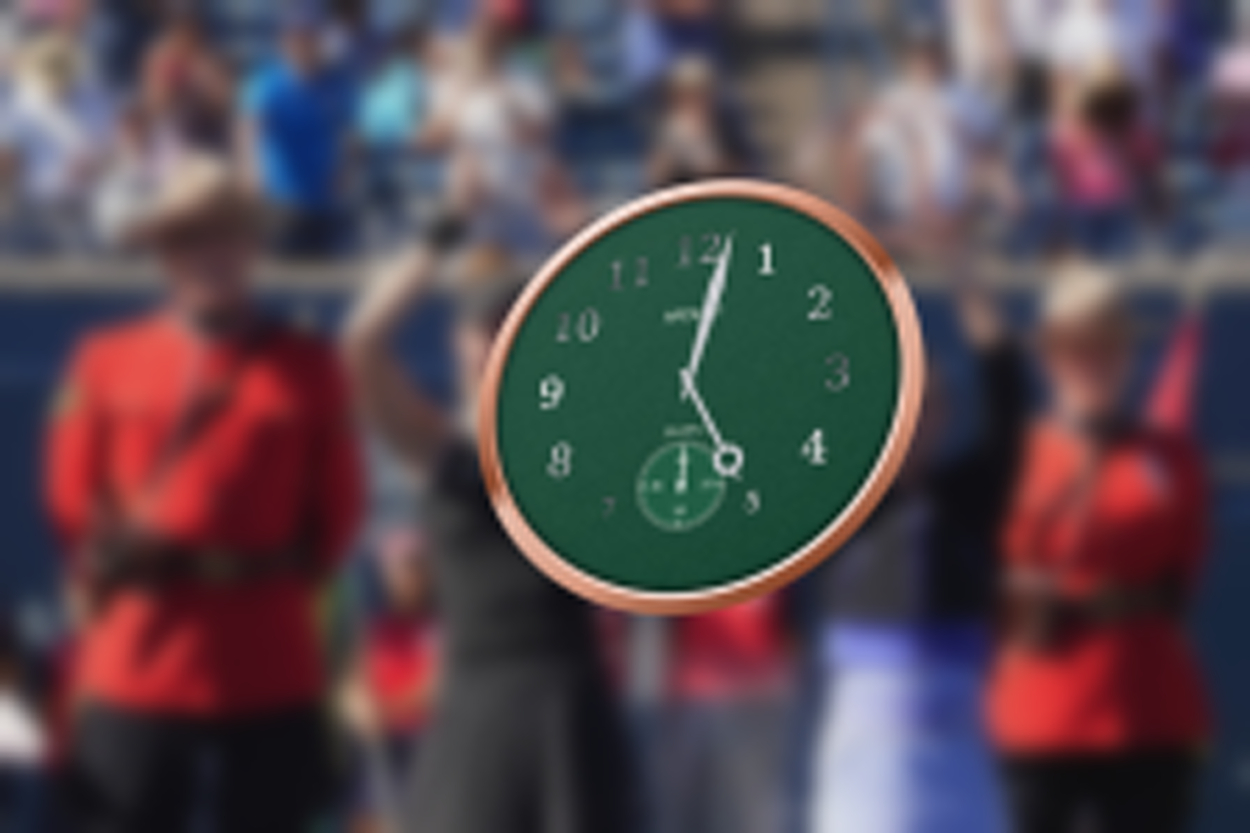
**5:02**
